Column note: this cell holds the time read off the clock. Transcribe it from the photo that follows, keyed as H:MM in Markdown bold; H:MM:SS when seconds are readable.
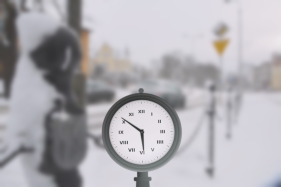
**5:51**
